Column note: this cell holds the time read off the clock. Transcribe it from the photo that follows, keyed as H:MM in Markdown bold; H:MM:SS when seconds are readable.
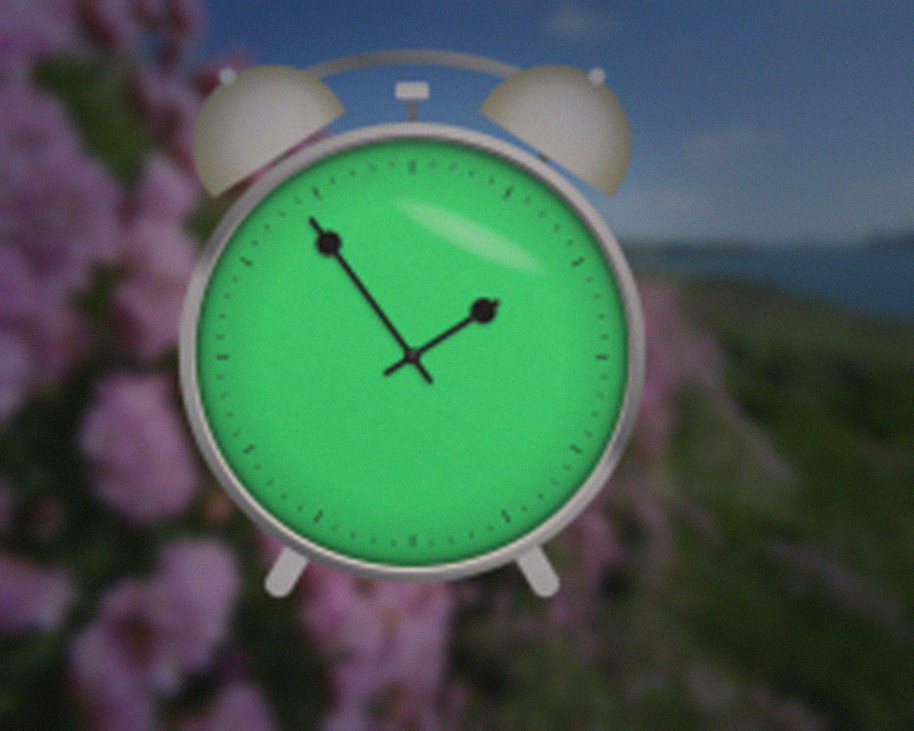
**1:54**
